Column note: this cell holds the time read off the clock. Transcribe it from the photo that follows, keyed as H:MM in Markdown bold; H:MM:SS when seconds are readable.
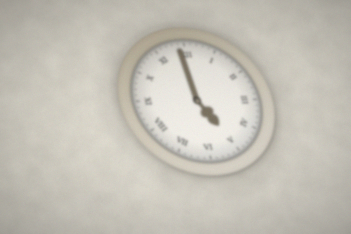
**4:59**
